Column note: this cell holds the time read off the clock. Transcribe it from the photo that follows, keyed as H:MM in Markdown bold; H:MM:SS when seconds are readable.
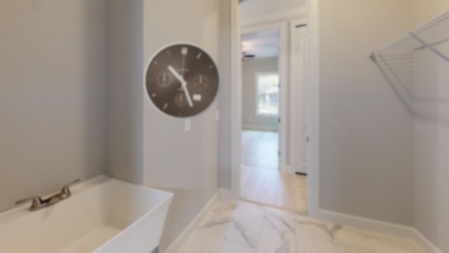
**10:26**
